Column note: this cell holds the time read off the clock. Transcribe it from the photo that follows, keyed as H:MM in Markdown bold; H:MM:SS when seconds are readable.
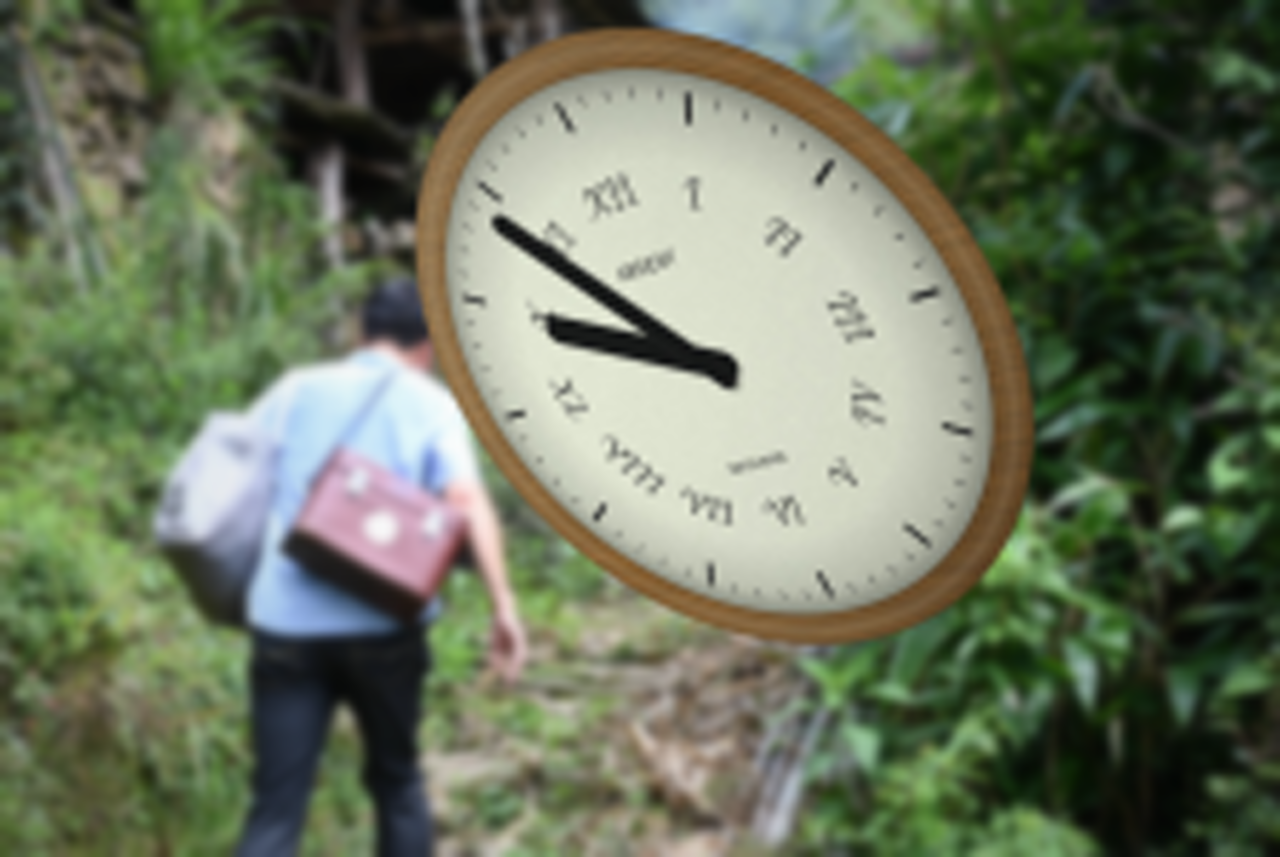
**9:54**
